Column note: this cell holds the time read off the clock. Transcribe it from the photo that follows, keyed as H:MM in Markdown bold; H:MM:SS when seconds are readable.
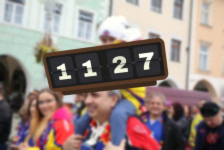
**11:27**
